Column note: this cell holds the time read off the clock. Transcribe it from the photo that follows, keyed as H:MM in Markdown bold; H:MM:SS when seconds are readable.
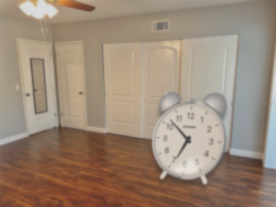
**6:52**
